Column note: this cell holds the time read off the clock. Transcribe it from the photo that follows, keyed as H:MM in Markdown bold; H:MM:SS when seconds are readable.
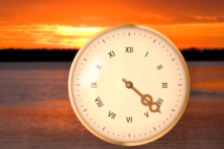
**4:22**
